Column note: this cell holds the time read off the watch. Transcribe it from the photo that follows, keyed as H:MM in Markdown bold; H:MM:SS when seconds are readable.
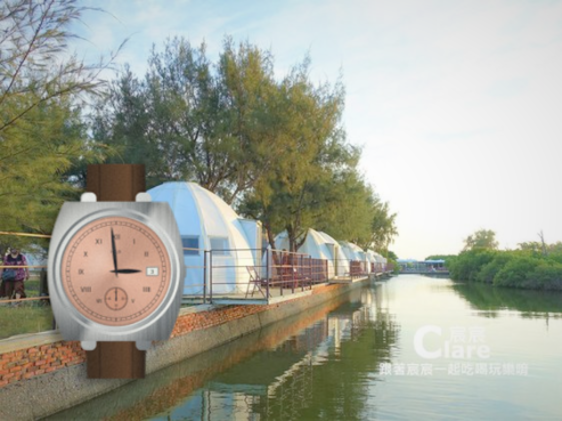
**2:59**
